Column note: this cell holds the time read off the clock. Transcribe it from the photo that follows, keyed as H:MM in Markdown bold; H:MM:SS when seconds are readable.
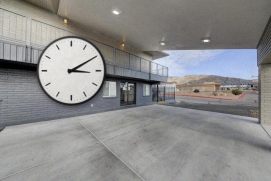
**3:10**
